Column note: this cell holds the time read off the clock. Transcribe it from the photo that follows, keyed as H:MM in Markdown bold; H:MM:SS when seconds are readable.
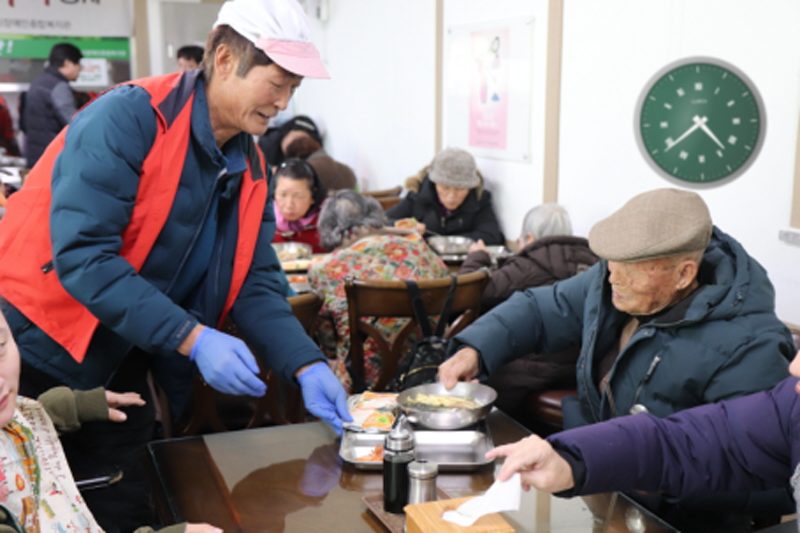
**4:39**
